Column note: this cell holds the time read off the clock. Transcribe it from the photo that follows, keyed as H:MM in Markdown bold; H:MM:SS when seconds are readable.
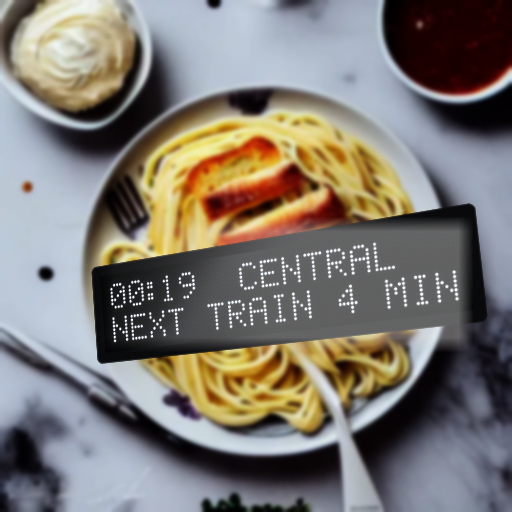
**0:19**
